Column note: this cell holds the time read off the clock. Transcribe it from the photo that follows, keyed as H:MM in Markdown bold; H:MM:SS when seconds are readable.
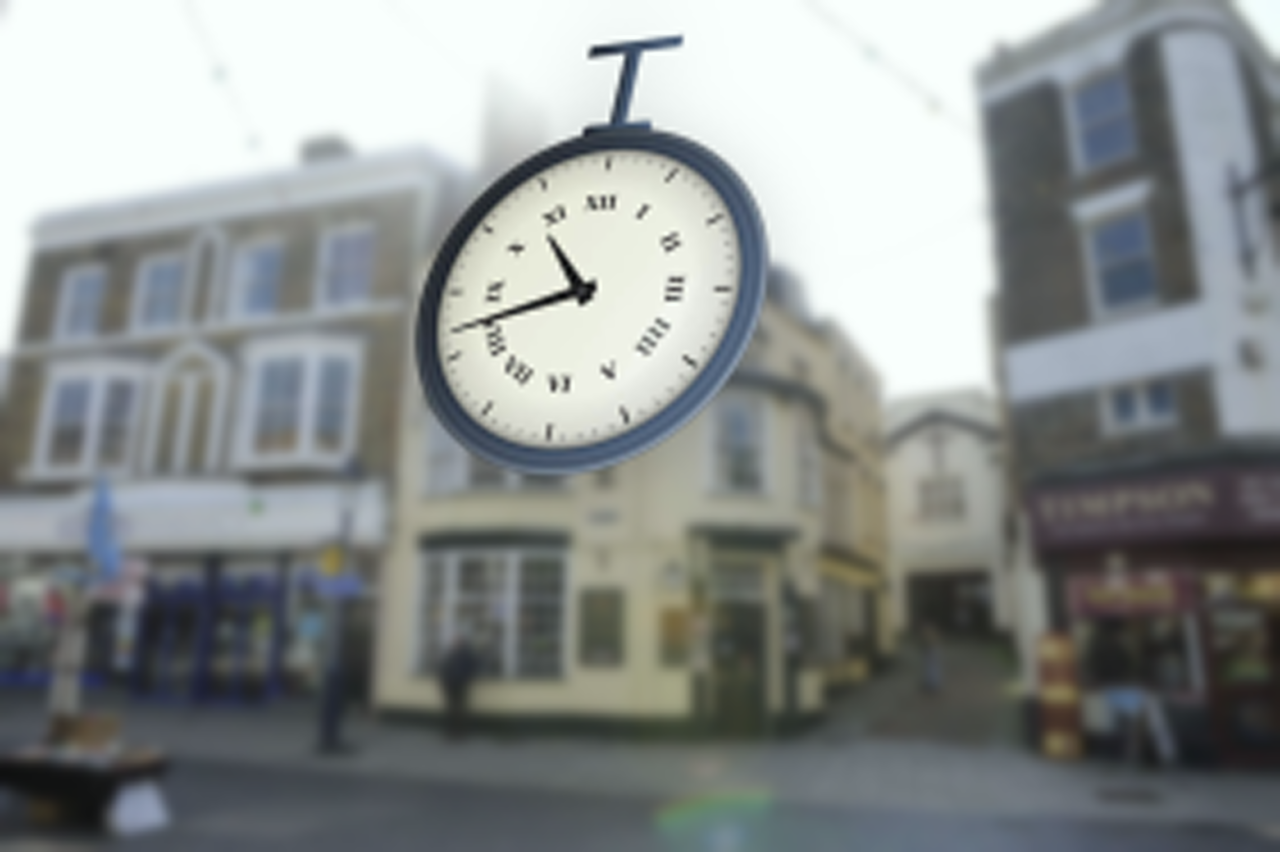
**10:42**
